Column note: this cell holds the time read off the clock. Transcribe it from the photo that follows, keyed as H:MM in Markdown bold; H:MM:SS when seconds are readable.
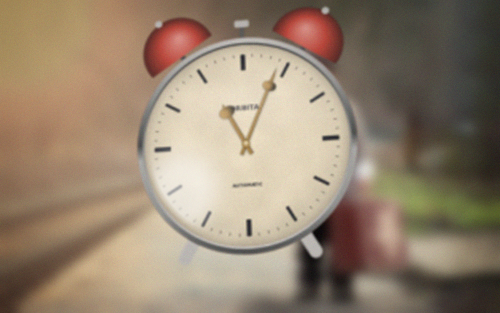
**11:04**
